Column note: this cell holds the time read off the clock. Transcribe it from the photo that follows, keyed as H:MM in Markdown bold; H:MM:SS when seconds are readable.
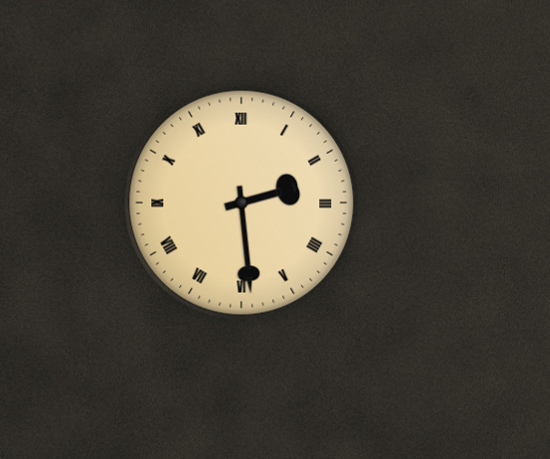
**2:29**
